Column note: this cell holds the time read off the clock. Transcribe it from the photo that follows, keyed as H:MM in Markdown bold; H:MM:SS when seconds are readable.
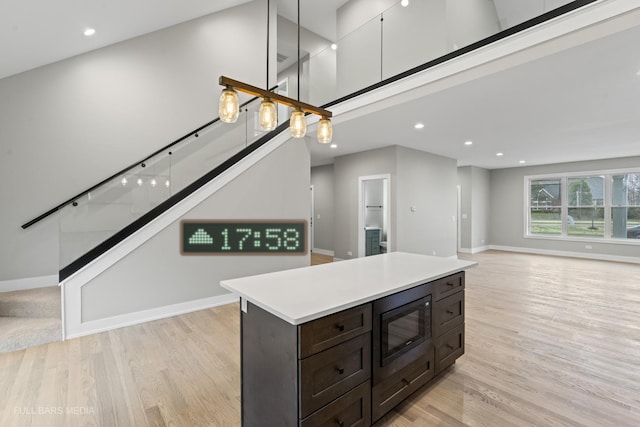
**17:58**
